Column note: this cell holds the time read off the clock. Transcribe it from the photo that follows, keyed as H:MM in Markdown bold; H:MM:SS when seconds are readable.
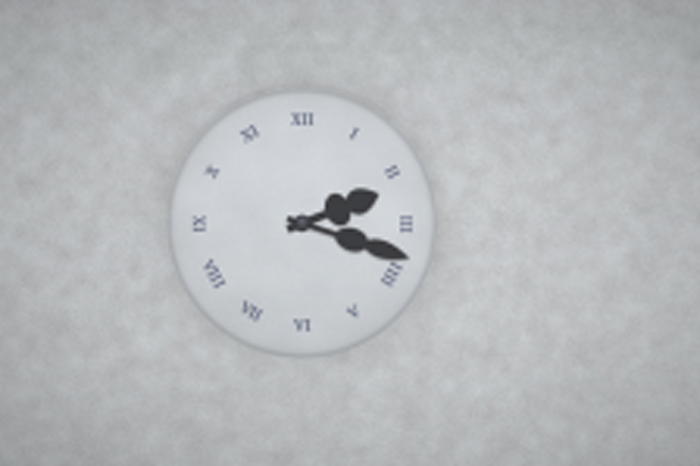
**2:18**
